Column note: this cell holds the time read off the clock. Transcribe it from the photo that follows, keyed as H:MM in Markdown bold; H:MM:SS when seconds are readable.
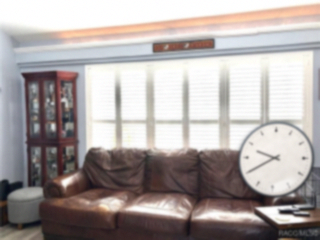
**9:40**
